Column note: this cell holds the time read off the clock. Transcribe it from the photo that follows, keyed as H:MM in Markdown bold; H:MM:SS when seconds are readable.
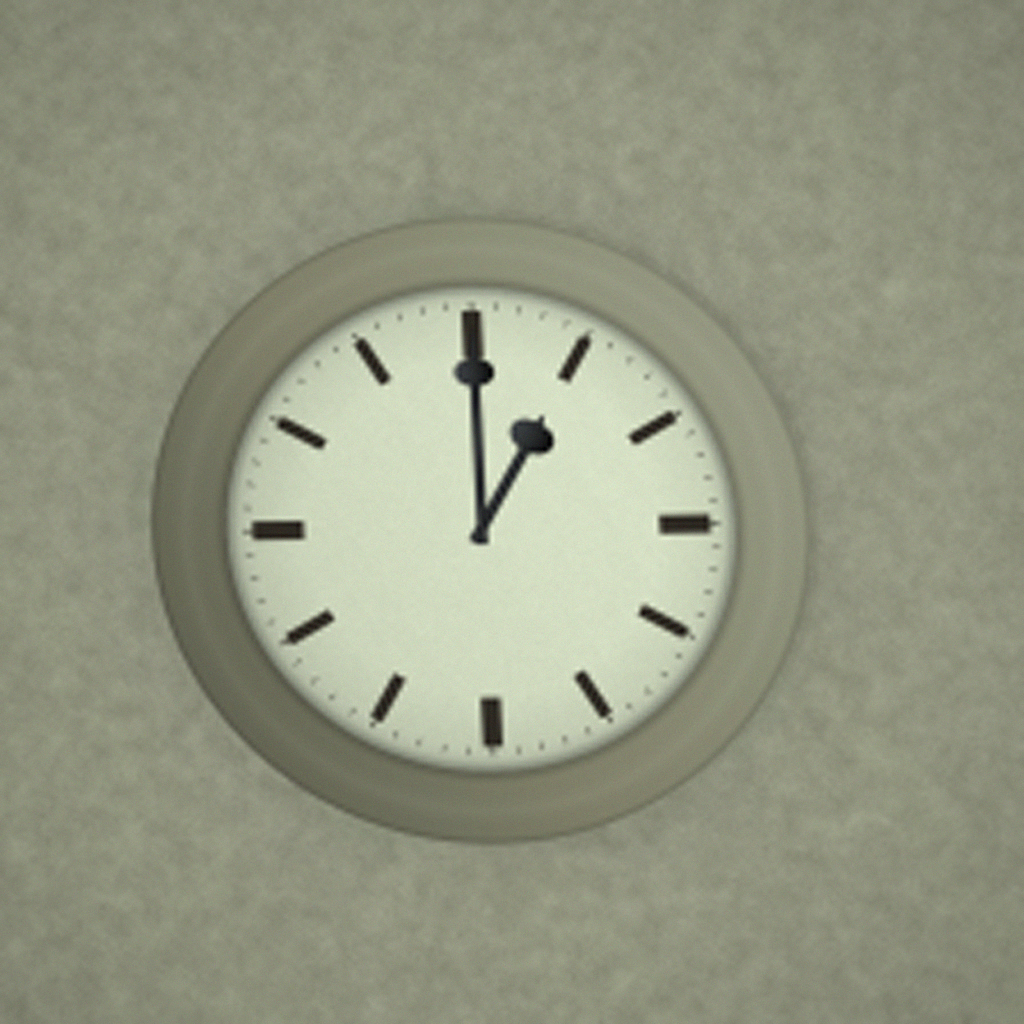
**1:00**
